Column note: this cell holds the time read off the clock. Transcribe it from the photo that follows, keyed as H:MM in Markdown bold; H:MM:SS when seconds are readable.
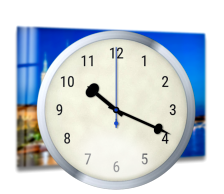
**10:19:00**
